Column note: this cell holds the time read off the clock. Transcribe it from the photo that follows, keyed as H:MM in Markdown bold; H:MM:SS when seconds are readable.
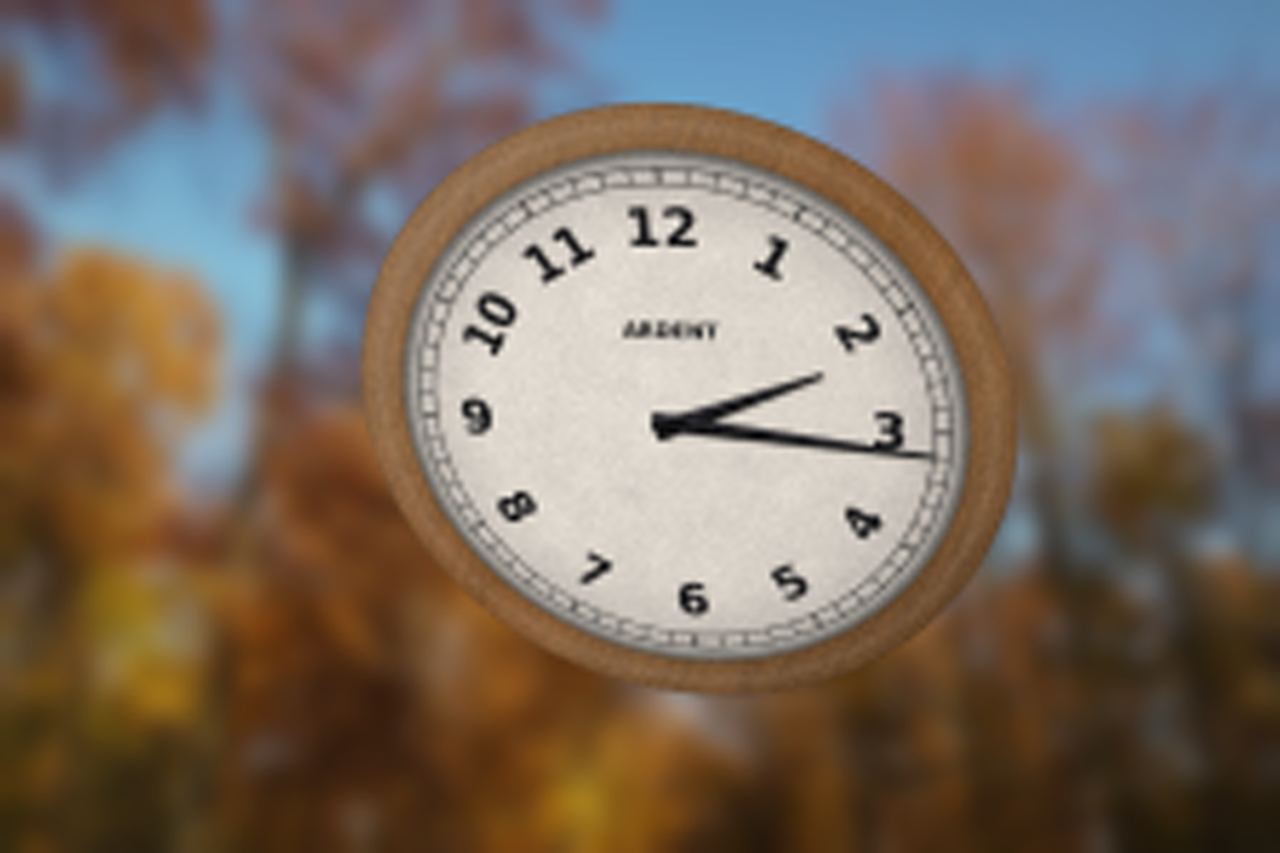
**2:16**
